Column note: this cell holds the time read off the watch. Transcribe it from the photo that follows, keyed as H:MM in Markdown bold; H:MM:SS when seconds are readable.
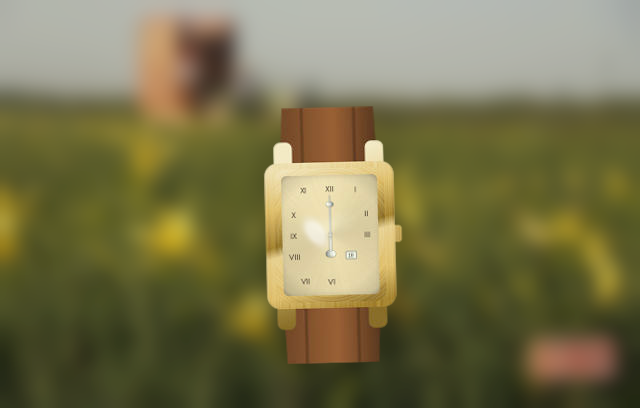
**6:00**
